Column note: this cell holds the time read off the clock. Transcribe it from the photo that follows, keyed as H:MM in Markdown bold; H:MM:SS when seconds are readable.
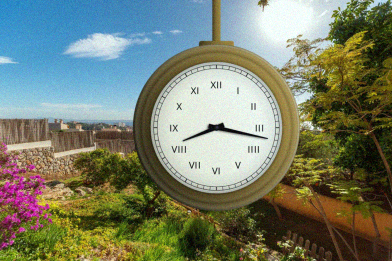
**8:17**
